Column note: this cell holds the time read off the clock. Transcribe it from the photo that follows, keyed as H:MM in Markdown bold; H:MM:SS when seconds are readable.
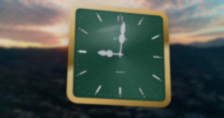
**9:01**
